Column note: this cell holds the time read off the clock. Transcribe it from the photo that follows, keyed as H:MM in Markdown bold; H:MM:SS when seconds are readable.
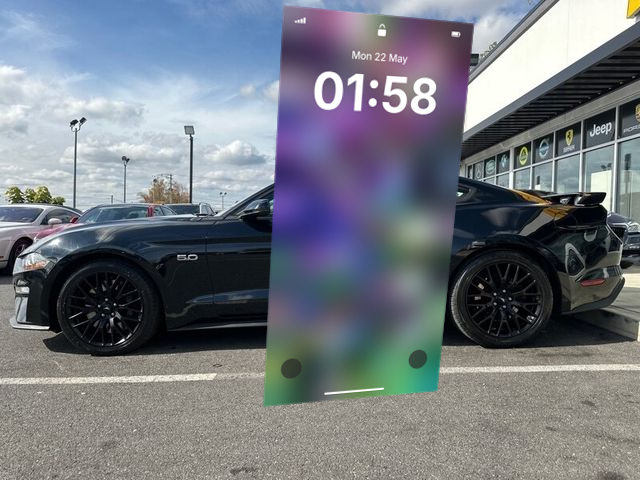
**1:58**
